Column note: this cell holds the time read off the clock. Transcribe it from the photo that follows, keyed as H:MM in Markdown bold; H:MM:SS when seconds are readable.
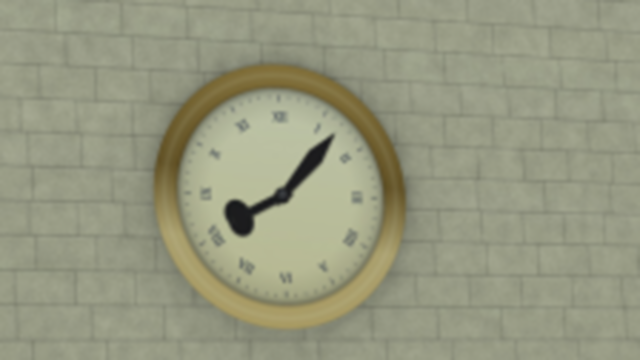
**8:07**
